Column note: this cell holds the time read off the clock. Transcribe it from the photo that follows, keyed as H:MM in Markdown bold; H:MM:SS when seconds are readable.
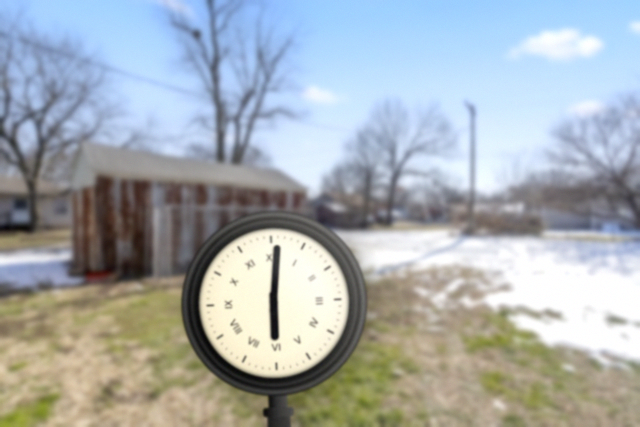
**6:01**
